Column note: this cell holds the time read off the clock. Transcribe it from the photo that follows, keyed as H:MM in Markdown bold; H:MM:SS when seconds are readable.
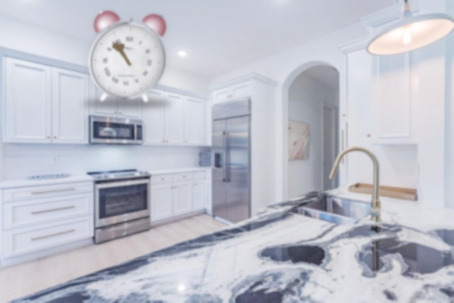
**10:53**
